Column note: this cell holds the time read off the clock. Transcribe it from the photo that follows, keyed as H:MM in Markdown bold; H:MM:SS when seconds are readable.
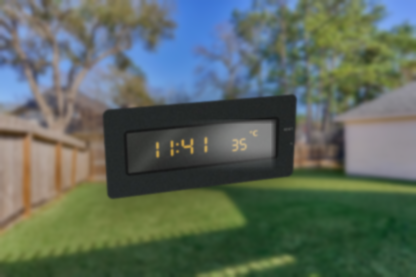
**11:41**
